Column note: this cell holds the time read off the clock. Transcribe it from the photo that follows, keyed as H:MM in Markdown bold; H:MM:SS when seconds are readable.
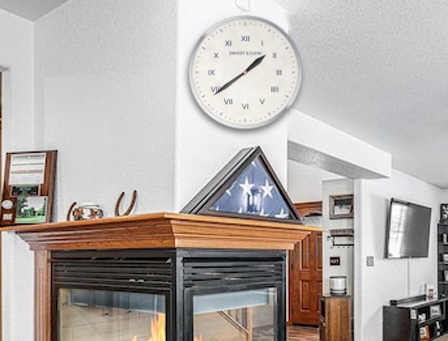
**1:39**
